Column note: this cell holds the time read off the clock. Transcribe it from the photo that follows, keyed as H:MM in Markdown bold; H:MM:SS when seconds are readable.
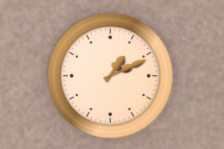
**1:11**
